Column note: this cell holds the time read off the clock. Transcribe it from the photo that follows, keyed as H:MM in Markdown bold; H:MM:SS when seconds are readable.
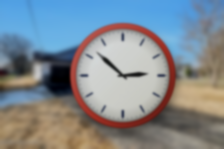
**2:52**
